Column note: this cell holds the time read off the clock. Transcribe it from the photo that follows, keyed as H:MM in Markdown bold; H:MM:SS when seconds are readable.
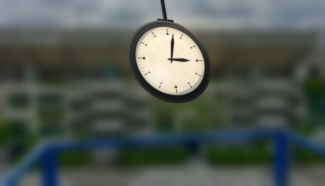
**3:02**
